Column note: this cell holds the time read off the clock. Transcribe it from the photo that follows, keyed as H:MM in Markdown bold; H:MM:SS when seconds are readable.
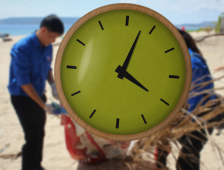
**4:03**
